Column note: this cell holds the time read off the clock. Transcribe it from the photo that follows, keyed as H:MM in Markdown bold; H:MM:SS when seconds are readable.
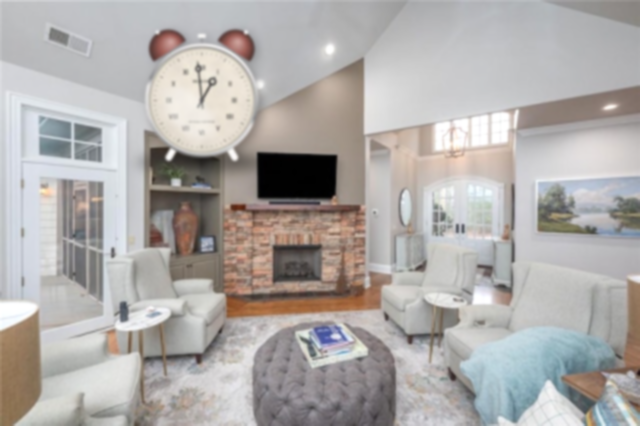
**12:59**
